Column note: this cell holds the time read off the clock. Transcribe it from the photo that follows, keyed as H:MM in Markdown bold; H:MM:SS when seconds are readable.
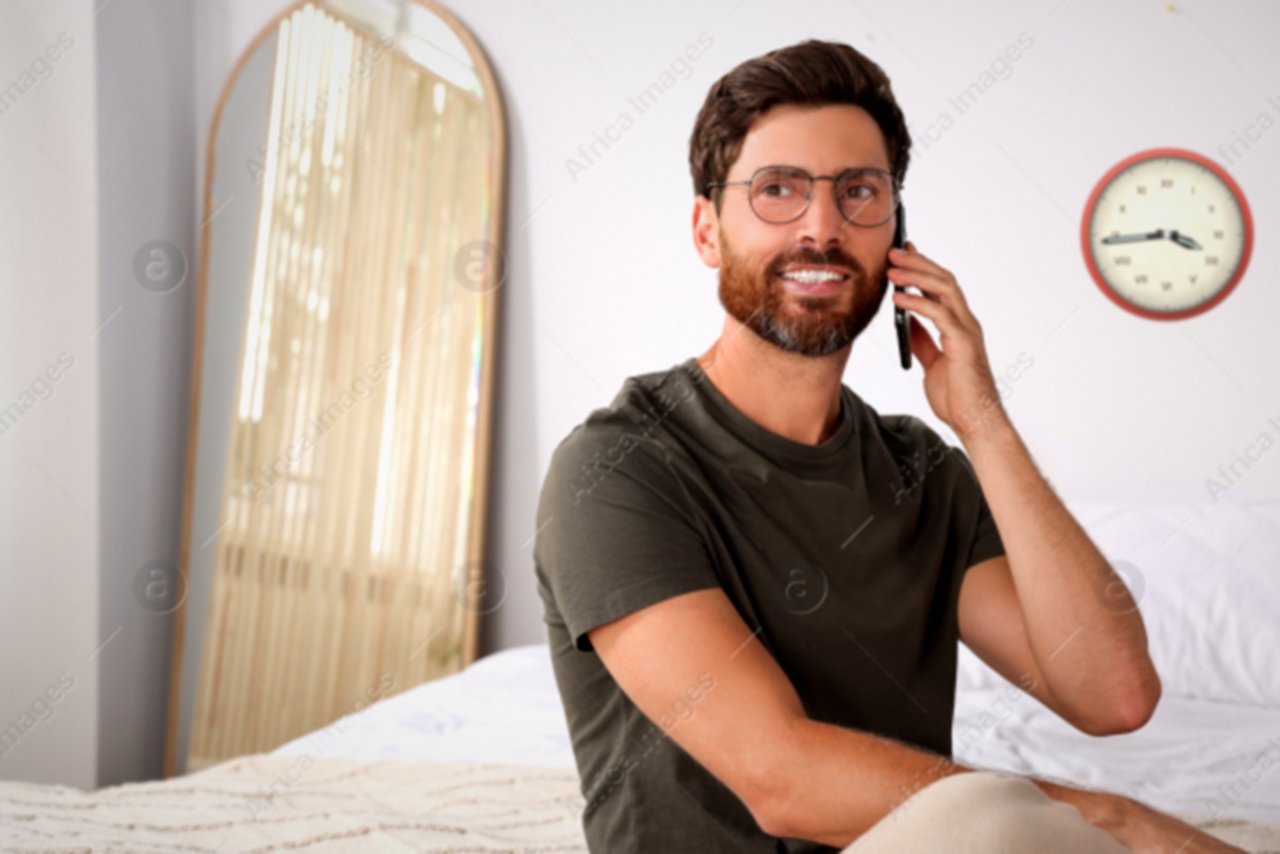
**3:44**
